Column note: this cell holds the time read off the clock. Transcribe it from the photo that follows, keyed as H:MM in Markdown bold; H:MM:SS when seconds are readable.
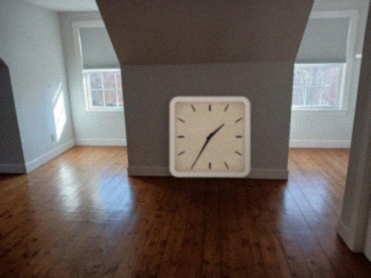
**1:35**
